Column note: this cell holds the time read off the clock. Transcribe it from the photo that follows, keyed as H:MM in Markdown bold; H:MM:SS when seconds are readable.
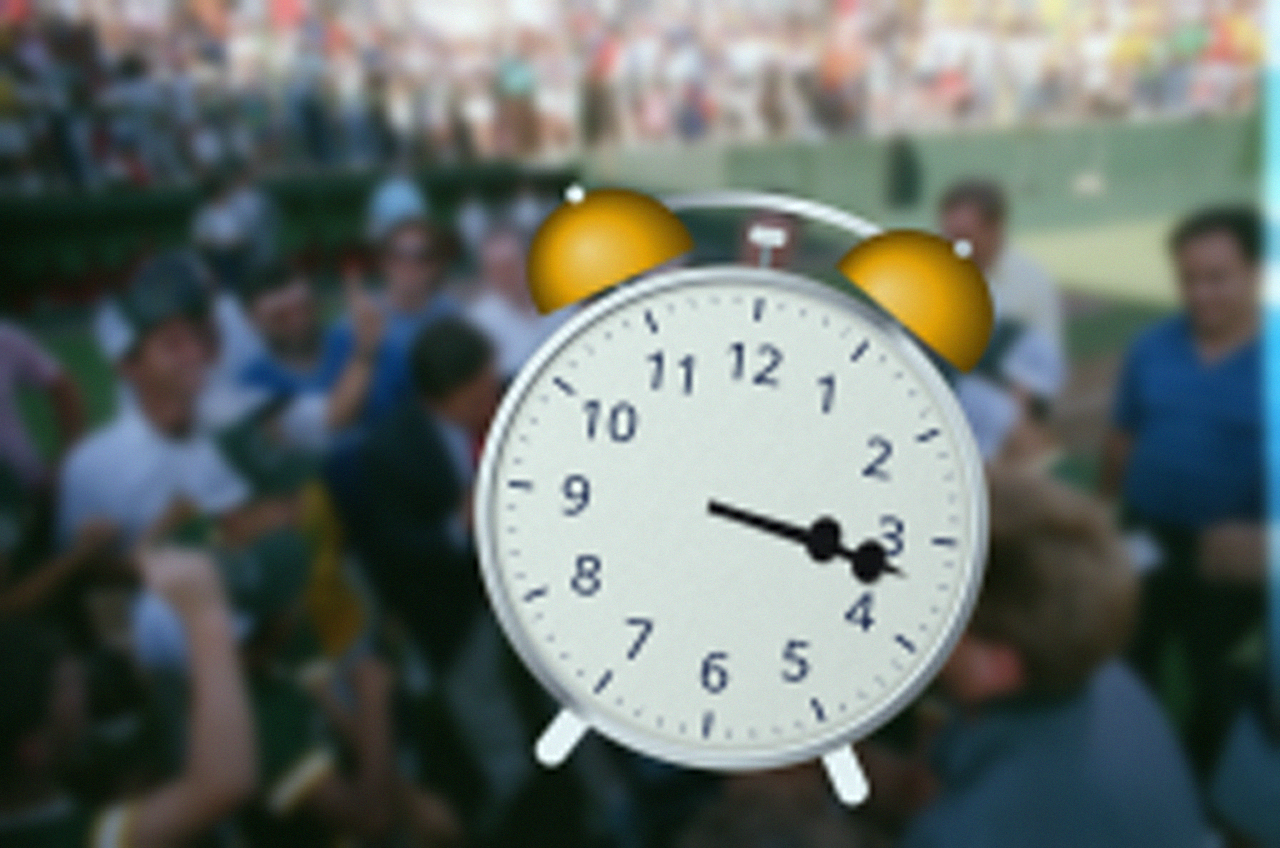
**3:17**
